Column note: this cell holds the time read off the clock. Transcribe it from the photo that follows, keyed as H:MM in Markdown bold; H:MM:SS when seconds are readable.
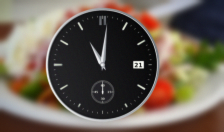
**11:01**
